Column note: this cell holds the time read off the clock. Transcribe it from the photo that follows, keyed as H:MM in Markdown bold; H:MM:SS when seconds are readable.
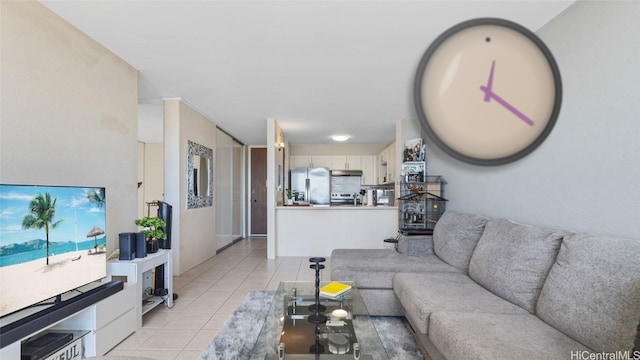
**12:21**
